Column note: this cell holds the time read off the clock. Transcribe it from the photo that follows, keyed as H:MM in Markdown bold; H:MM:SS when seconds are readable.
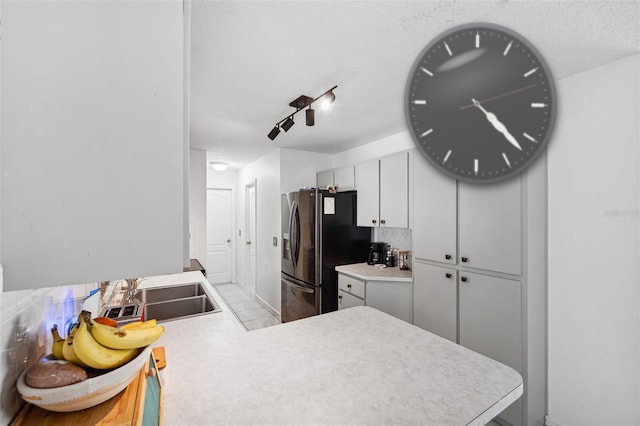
**4:22:12**
